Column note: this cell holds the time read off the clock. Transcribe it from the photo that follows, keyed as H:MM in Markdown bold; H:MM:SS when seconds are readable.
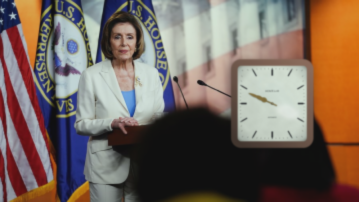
**9:49**
